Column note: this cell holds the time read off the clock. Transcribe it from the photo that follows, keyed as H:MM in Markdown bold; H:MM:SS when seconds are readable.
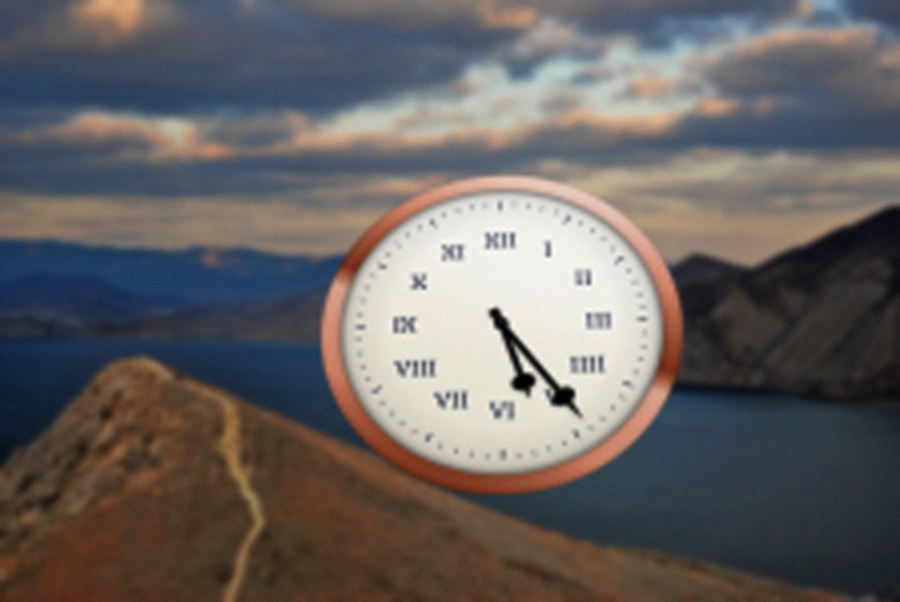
**5:24**
